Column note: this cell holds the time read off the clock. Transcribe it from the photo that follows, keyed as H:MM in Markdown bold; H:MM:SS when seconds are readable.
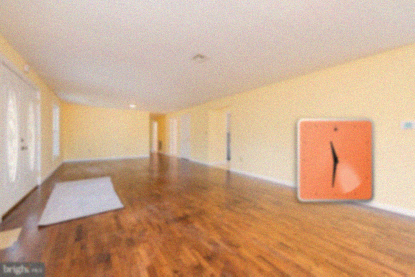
**11:31**
